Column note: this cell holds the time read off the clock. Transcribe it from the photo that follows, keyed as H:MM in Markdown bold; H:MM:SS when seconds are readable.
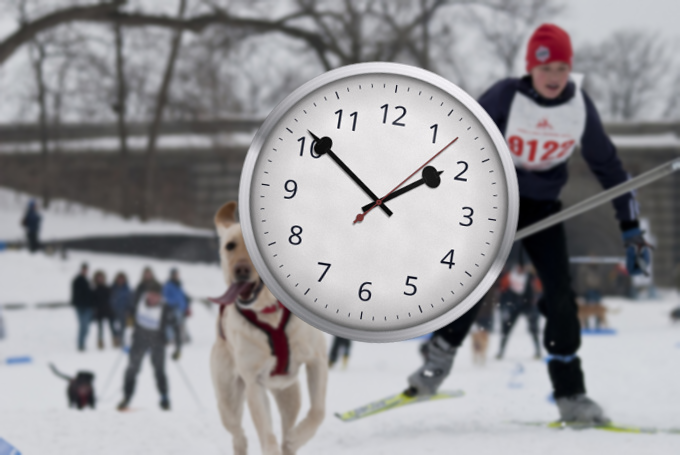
**1:51:07**
